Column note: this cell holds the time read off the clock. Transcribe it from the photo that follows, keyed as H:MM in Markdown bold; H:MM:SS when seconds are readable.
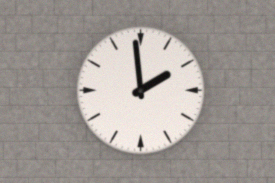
**1:59**
